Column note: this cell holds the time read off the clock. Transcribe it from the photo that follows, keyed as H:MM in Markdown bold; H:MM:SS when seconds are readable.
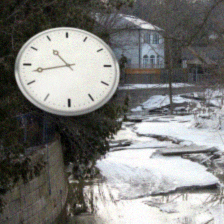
**10:43**
